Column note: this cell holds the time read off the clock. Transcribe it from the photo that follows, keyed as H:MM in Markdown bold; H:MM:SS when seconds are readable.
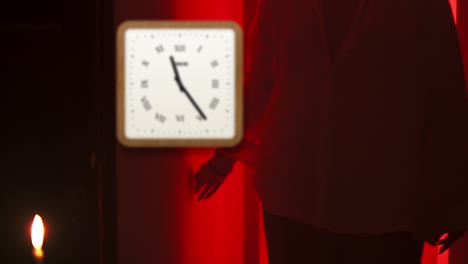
**11:24**
